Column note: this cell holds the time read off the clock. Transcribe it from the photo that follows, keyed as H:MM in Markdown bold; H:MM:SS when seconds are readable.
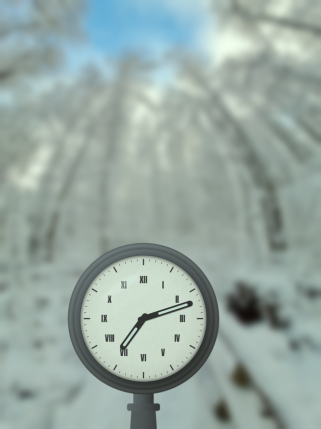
**7:12**
